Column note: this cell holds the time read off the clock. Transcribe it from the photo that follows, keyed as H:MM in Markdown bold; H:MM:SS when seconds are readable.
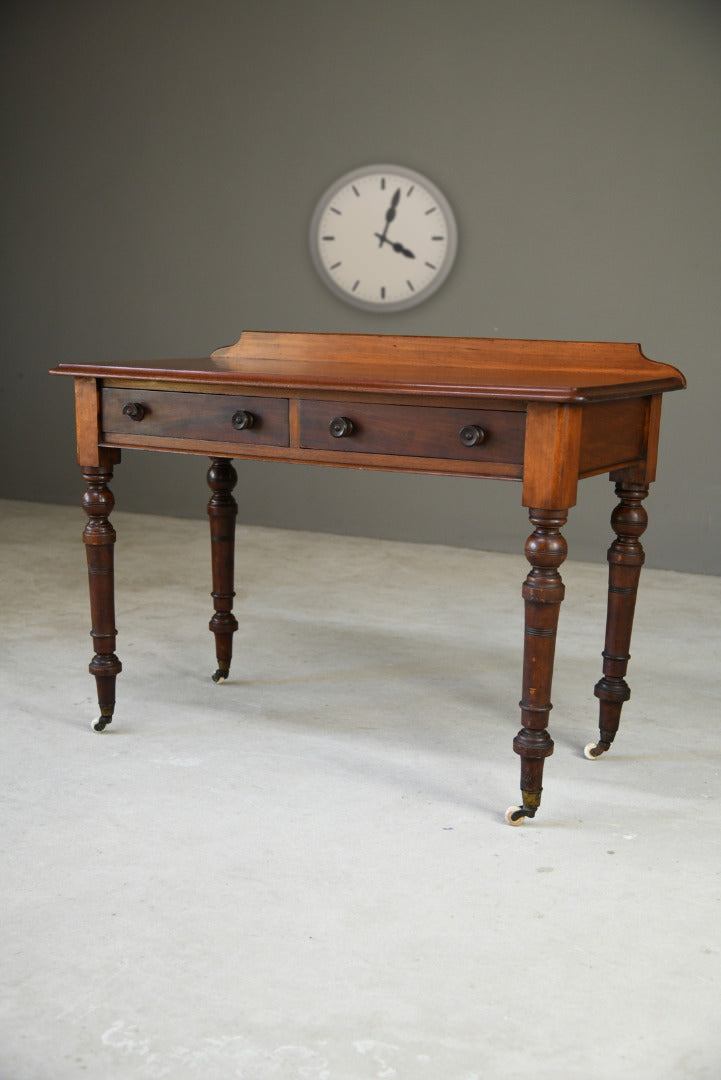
**4:03**
